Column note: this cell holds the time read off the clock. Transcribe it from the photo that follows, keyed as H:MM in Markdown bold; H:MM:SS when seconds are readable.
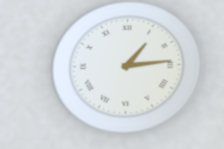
**1:14**
